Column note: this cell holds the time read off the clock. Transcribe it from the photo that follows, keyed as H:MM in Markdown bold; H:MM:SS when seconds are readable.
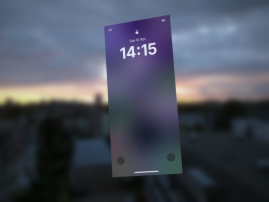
**14:15**
